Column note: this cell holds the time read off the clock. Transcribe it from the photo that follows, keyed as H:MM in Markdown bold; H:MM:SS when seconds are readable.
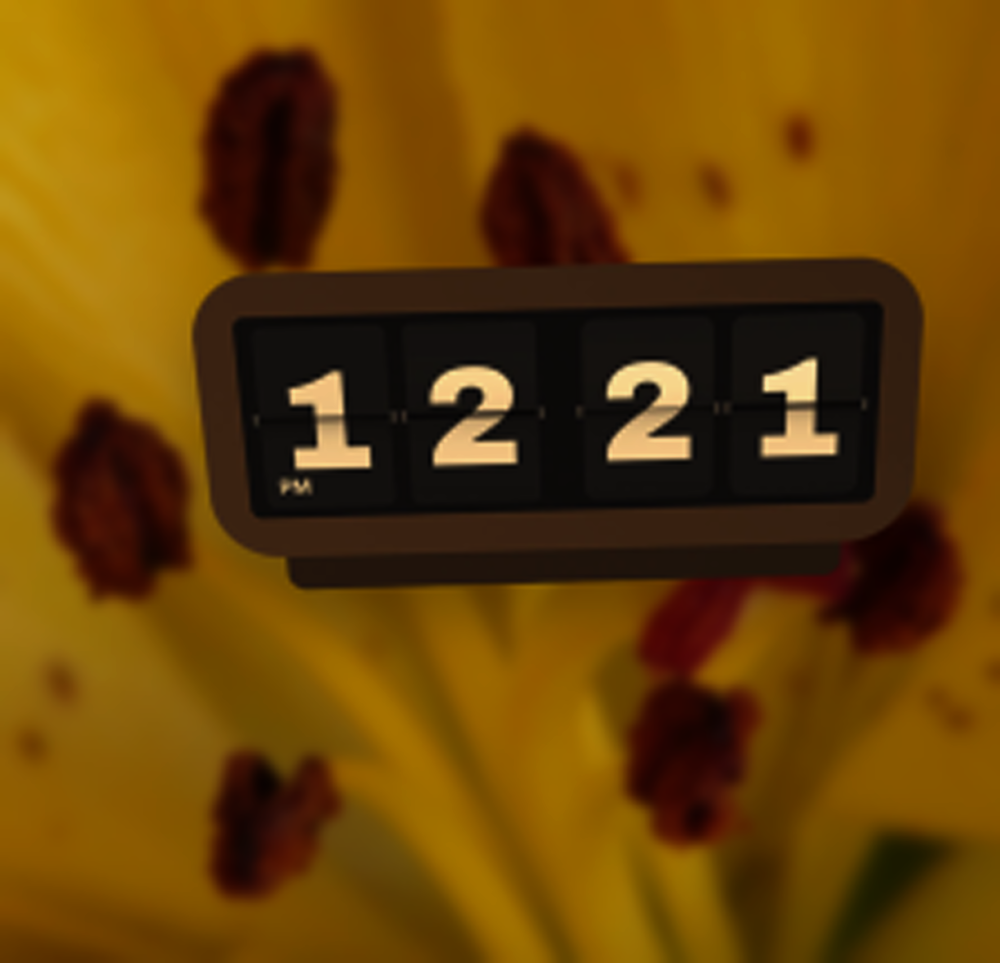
**12:21**
